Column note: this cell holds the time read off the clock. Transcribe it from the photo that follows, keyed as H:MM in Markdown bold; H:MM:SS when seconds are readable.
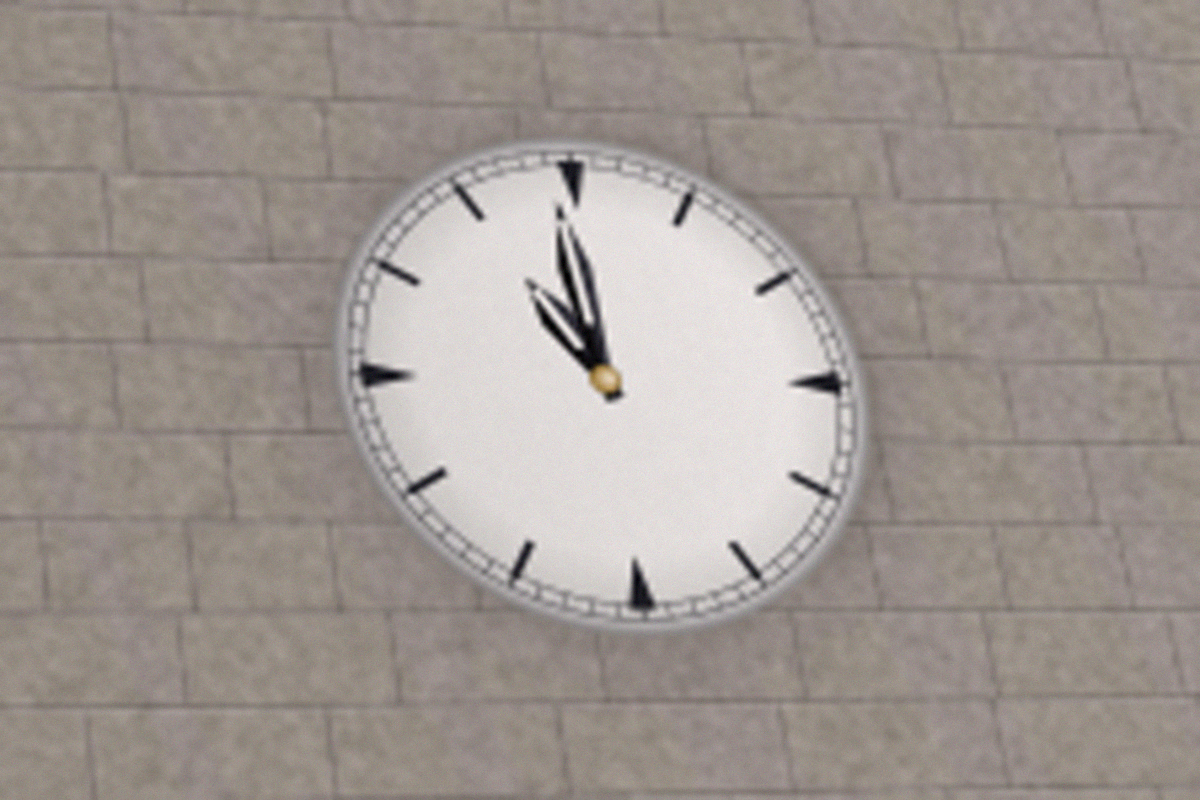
**10:59**
